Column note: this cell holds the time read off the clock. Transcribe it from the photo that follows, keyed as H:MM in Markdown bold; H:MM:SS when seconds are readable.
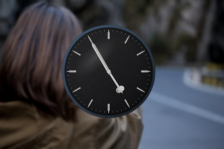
**4:55**
